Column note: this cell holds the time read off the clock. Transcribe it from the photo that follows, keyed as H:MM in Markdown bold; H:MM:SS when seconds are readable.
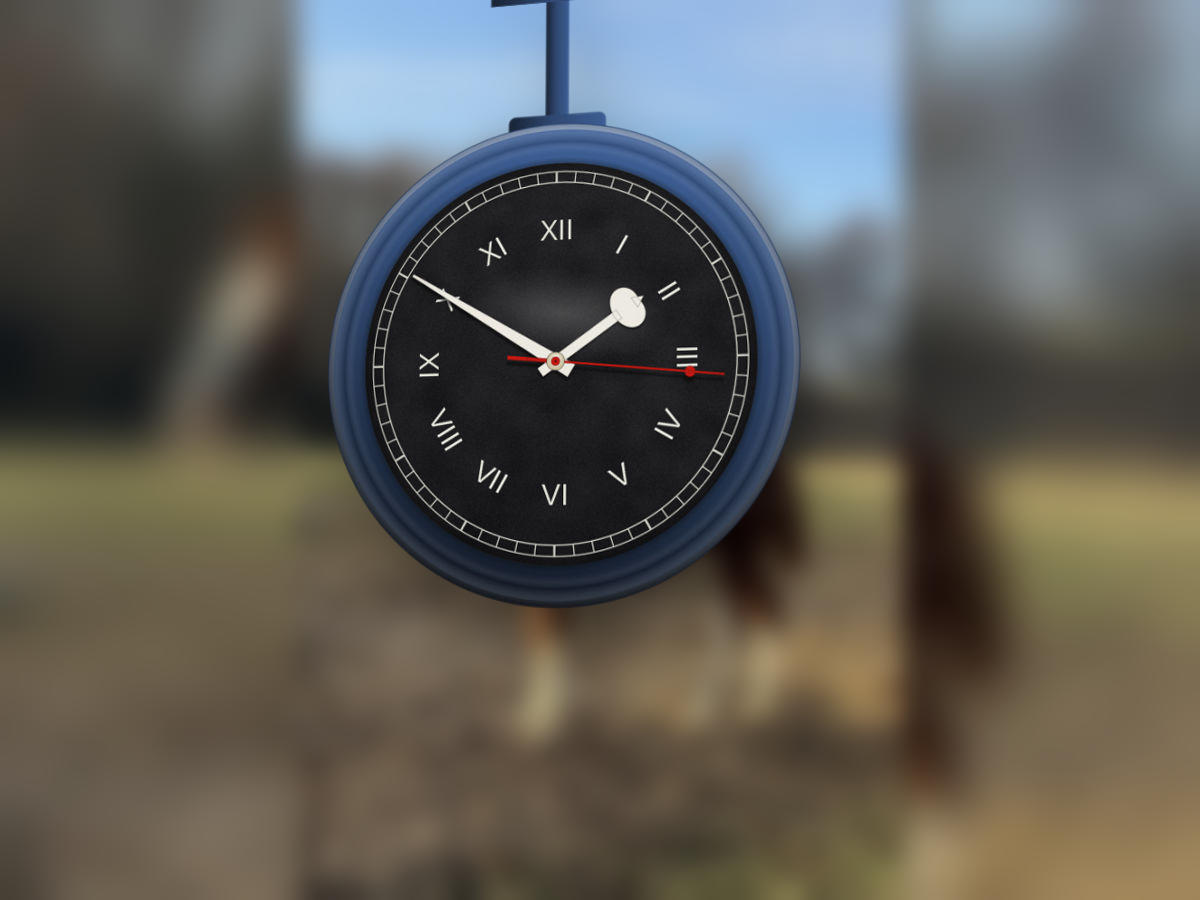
**1:50:16**
